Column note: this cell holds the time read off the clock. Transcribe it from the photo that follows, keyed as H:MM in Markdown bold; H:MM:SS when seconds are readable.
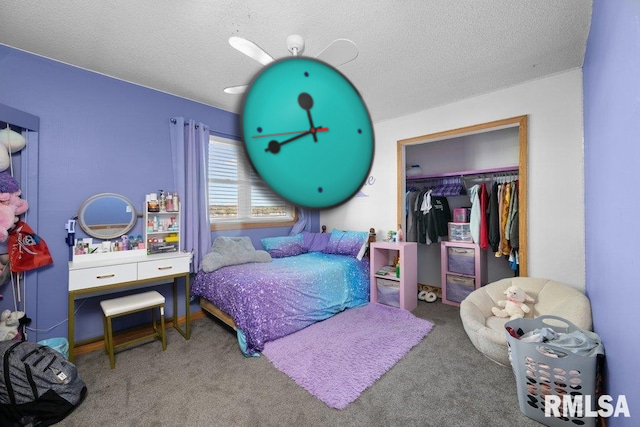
**11:41:44**
